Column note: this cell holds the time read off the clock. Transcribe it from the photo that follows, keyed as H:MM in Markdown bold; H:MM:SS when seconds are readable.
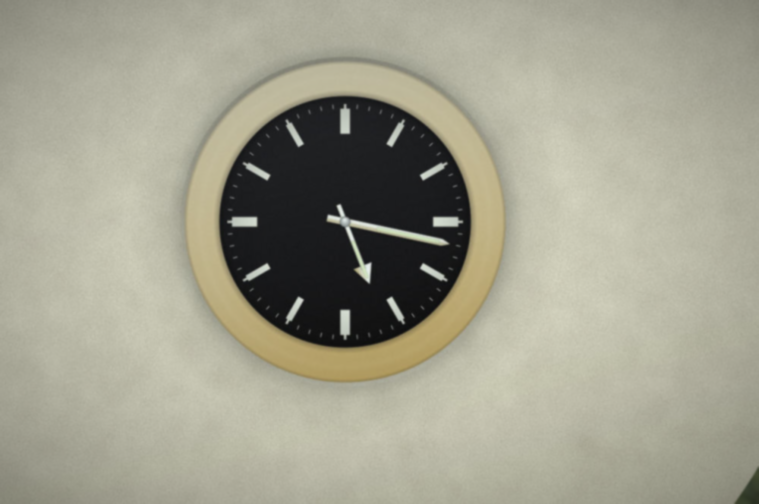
**5:17**
